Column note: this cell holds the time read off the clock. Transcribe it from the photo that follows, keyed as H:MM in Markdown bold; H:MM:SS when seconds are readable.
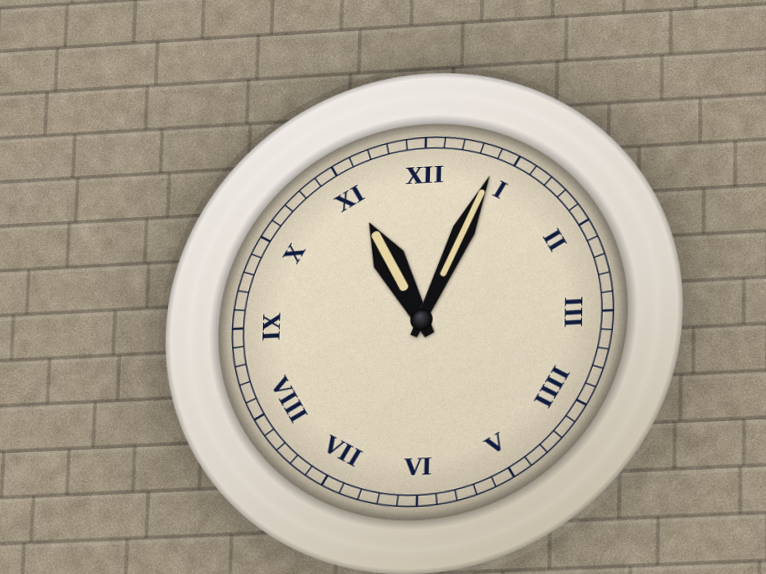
**11:04**
